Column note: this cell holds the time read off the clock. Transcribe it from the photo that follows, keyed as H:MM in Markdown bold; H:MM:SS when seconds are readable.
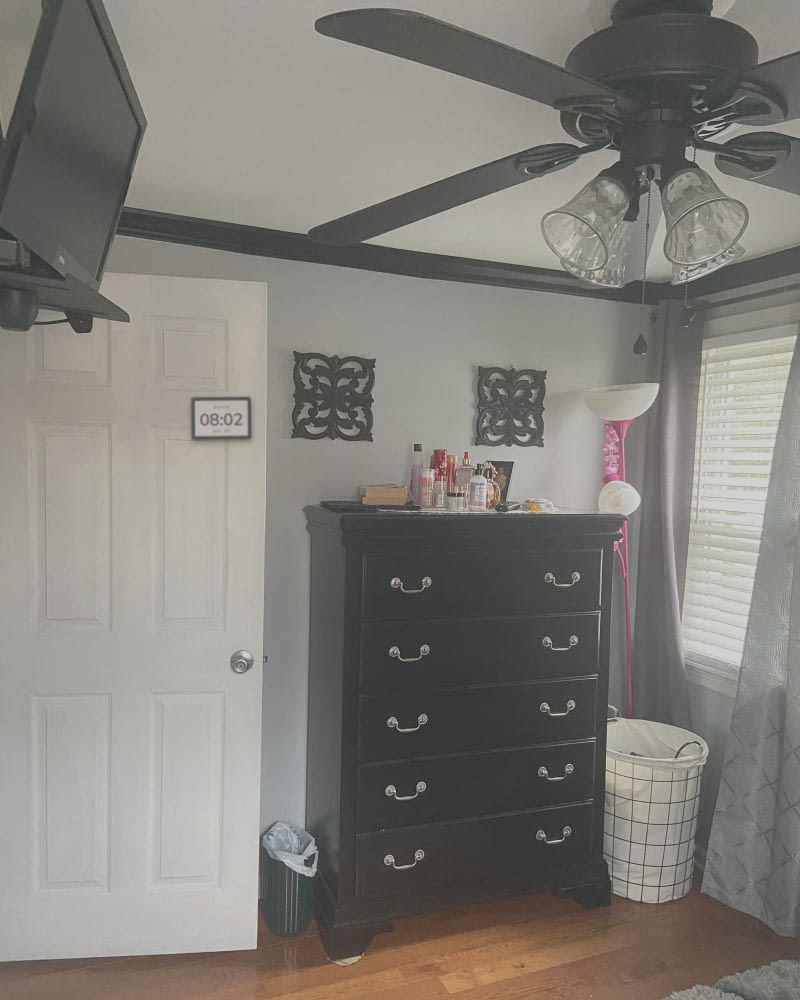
**8:02**
